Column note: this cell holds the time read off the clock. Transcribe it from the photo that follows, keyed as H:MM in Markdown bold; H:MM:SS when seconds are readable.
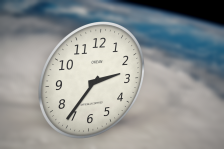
**2:36**
